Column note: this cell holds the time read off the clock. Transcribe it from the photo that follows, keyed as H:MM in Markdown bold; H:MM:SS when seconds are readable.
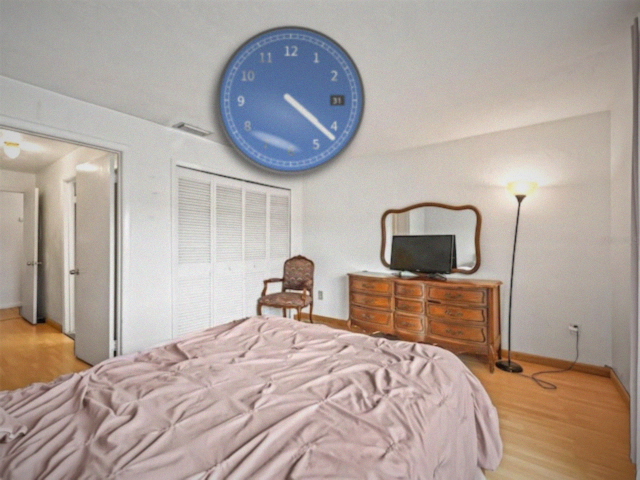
**4:22**
